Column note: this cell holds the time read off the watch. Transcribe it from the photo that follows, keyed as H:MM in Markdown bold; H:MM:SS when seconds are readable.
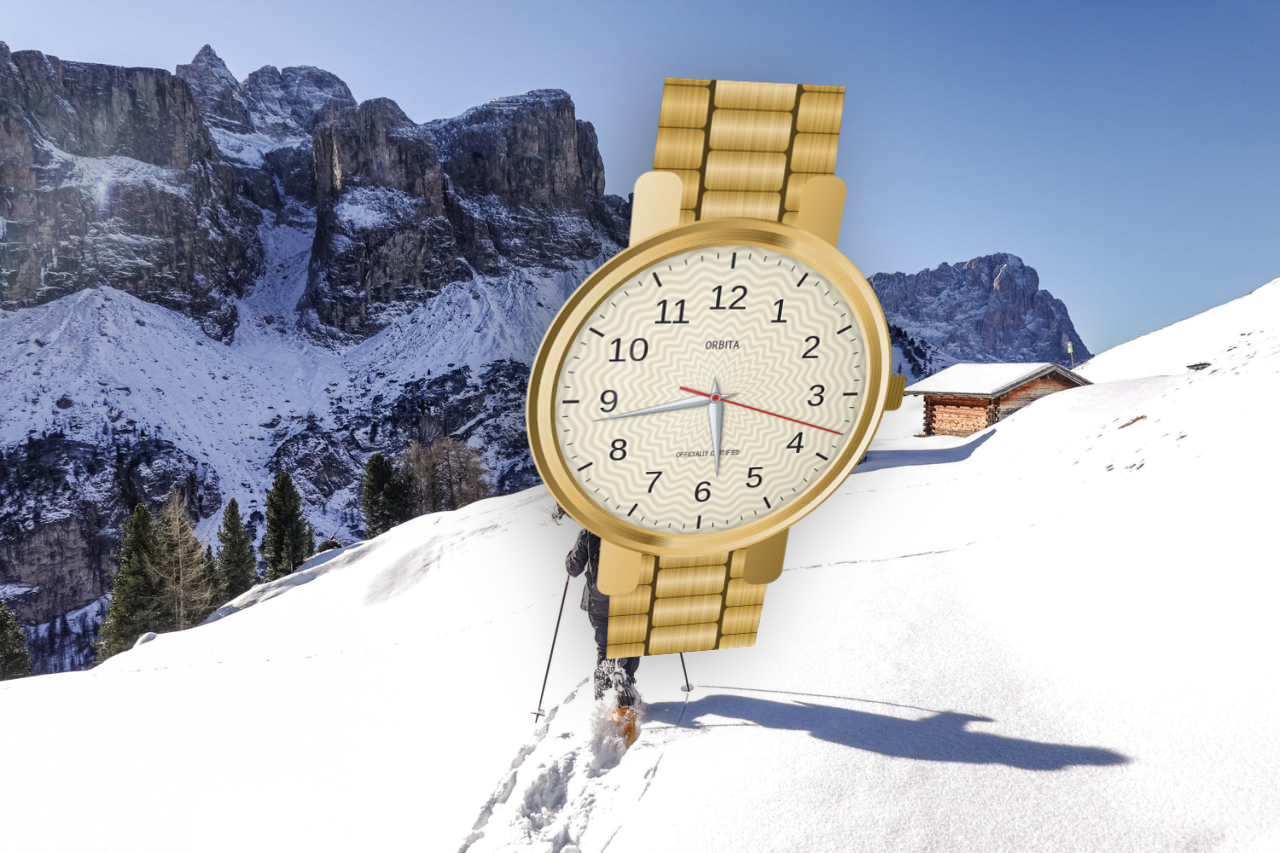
**5:43:18**
